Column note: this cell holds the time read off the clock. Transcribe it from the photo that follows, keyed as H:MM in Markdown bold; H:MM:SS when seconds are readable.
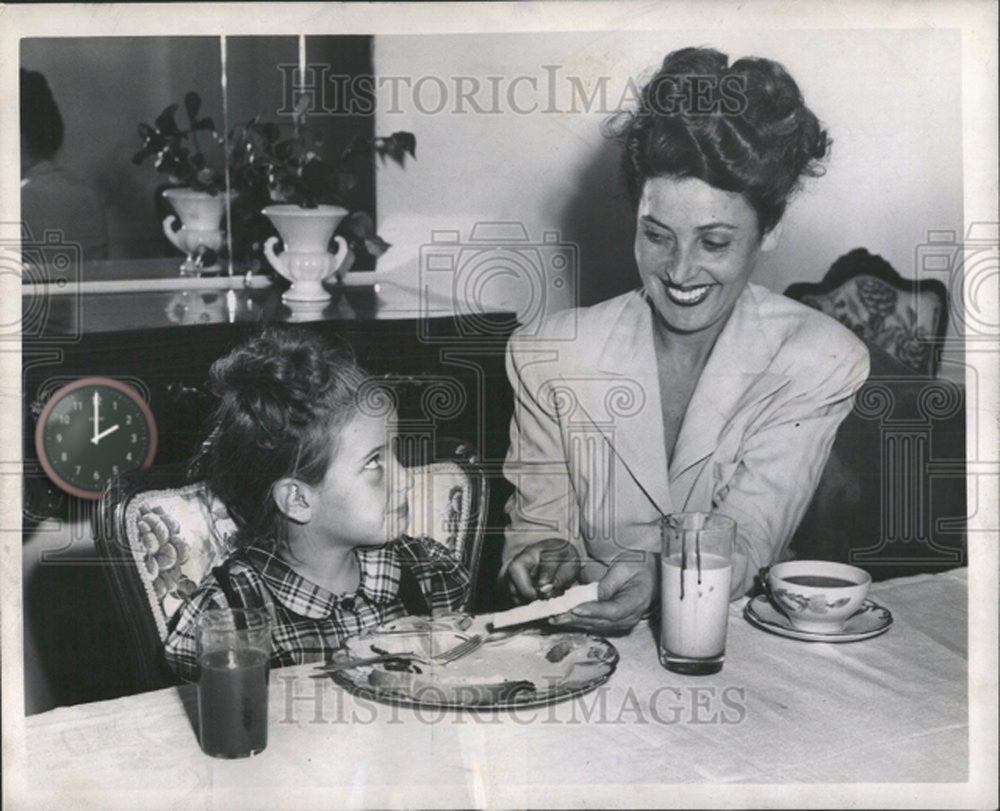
**2:00**
